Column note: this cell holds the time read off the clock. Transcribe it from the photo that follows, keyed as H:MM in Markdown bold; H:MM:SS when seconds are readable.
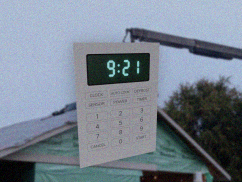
**9:21**
